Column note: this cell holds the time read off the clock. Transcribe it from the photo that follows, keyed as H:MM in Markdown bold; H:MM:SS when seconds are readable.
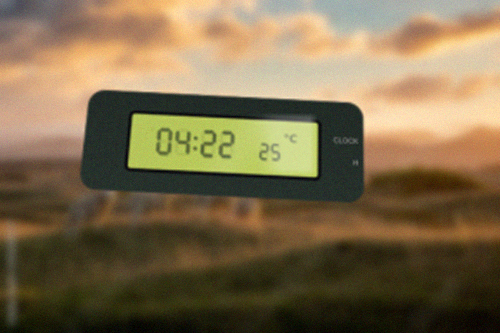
**4:22**
